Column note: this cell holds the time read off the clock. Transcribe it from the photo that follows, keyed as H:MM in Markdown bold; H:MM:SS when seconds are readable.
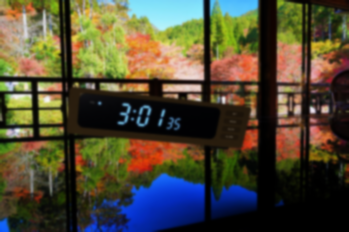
**3:01:35**
